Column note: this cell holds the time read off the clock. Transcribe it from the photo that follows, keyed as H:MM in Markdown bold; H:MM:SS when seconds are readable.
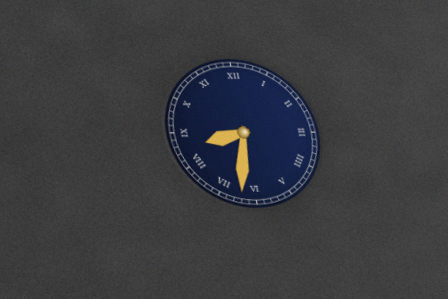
**8:32**
